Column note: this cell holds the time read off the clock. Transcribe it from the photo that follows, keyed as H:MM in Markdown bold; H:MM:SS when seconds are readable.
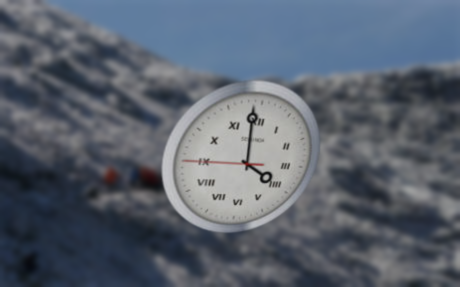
**3:58:45**
